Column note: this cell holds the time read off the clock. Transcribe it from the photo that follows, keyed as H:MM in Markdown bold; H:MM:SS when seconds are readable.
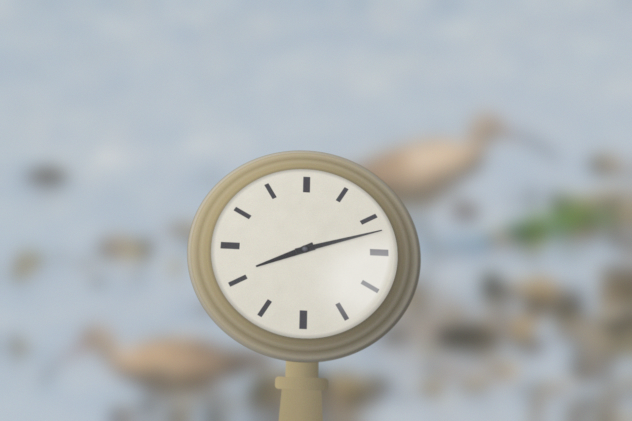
**8:12**
